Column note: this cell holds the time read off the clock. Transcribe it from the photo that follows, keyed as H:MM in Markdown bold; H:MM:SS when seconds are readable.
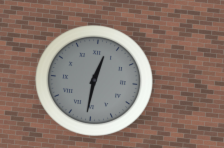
**12:31**
